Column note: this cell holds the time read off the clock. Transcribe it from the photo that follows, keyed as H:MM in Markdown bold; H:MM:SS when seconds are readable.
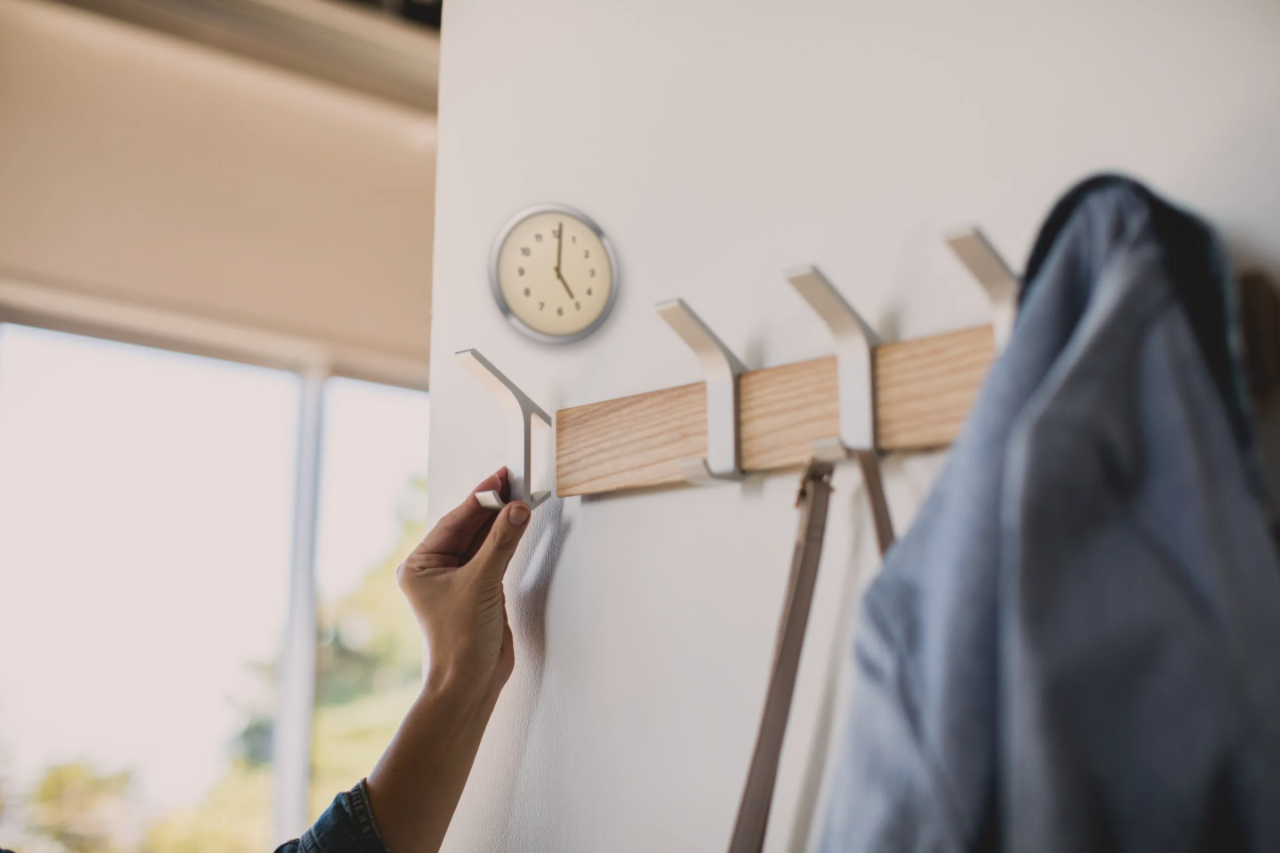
**5:01**
